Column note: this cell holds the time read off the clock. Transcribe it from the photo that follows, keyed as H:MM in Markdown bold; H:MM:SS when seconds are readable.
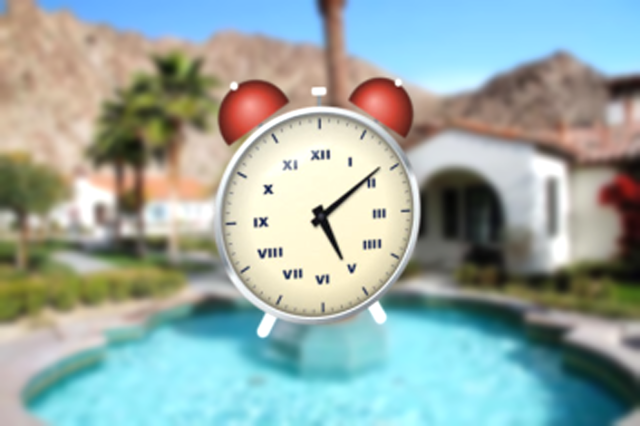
**5:09**
